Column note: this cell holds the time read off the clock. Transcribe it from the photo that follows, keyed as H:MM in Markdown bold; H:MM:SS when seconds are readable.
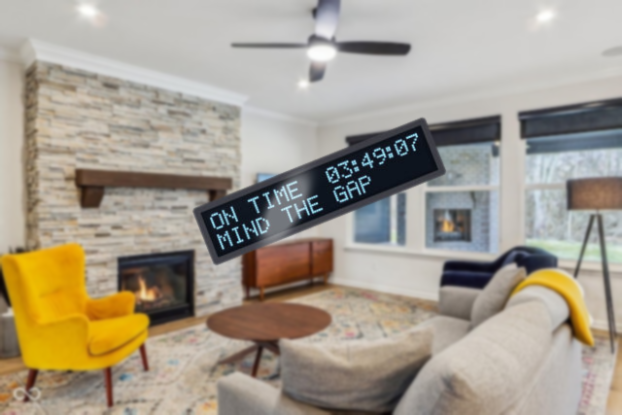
**3:49:07**
